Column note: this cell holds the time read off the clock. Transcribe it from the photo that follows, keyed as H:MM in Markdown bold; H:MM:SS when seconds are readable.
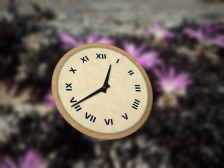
**12:40**
